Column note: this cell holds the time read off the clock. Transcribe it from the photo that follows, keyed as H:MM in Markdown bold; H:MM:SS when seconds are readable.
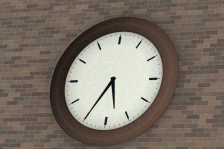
**5:35**
